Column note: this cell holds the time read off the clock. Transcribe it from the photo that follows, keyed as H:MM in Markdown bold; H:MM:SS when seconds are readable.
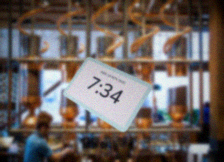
**7:34**
